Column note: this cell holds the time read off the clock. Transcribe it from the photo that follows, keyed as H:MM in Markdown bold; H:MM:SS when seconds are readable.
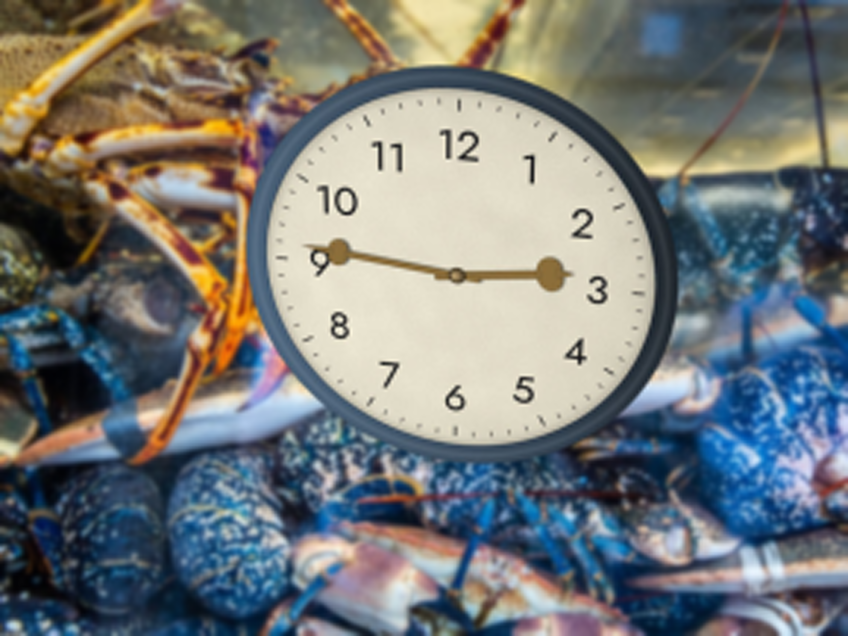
**2:46**
